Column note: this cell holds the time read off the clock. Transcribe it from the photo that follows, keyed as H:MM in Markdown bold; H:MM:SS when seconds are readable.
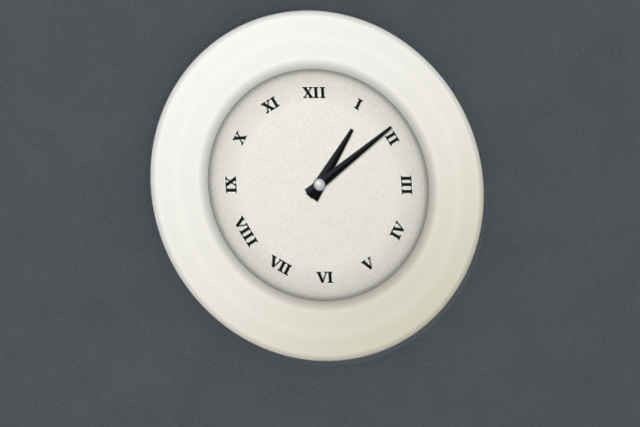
**1:09**
